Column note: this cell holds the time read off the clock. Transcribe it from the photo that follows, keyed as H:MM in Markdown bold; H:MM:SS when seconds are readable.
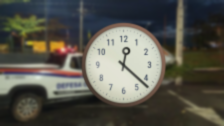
**12:22**
